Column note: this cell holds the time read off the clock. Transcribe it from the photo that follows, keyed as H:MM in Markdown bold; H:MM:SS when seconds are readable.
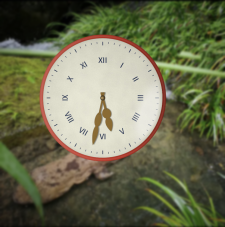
**5:32**
